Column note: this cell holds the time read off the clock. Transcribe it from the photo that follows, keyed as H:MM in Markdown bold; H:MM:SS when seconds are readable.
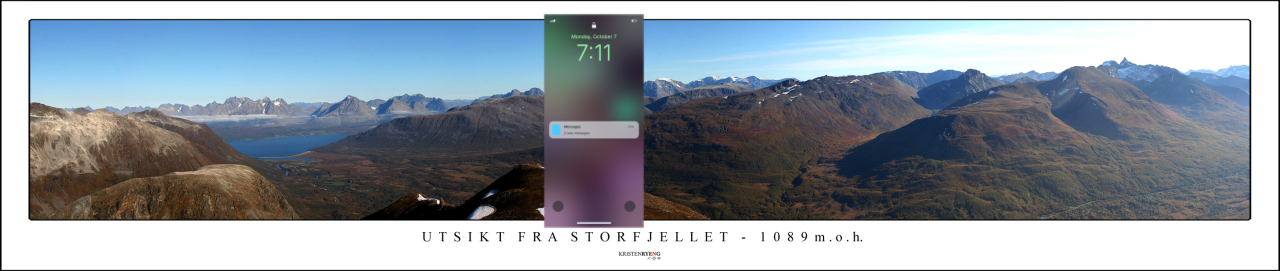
**7:11**
